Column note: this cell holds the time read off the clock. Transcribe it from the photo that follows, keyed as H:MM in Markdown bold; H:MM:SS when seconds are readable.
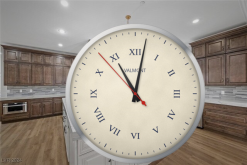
**11:01:53**
